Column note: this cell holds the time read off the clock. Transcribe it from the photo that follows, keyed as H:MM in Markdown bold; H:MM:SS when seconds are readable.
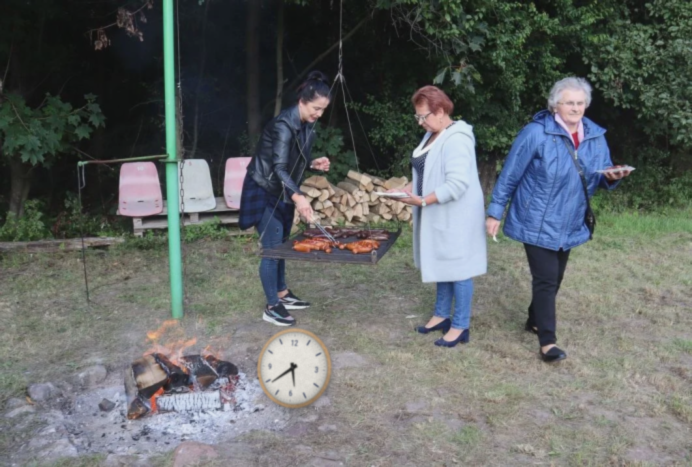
**5:39**
